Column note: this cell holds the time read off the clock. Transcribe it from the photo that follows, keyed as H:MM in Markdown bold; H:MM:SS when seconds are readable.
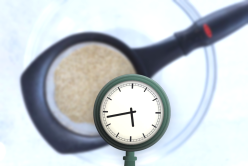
**5:43**
